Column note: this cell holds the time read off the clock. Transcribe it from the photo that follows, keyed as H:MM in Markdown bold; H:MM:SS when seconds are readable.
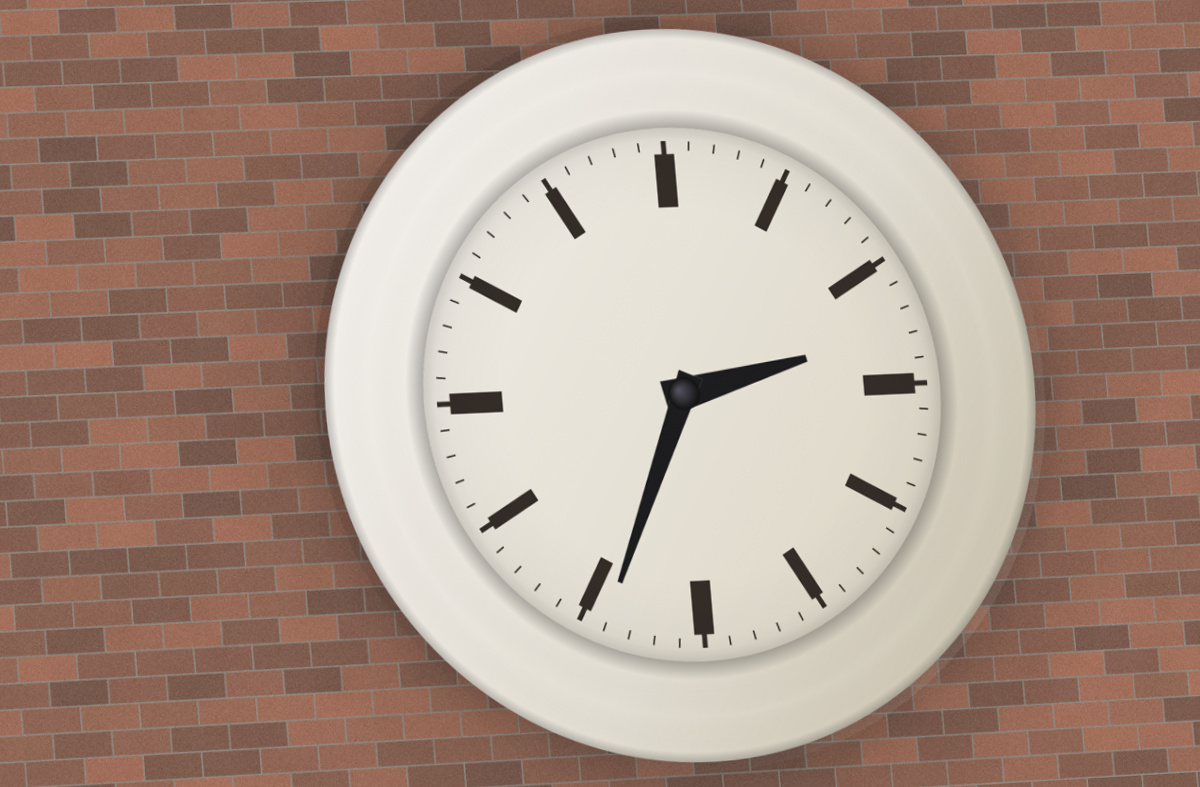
**2:34**
